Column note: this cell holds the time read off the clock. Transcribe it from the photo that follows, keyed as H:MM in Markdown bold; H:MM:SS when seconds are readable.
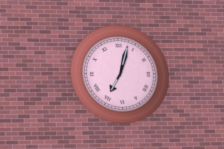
**7:03**
